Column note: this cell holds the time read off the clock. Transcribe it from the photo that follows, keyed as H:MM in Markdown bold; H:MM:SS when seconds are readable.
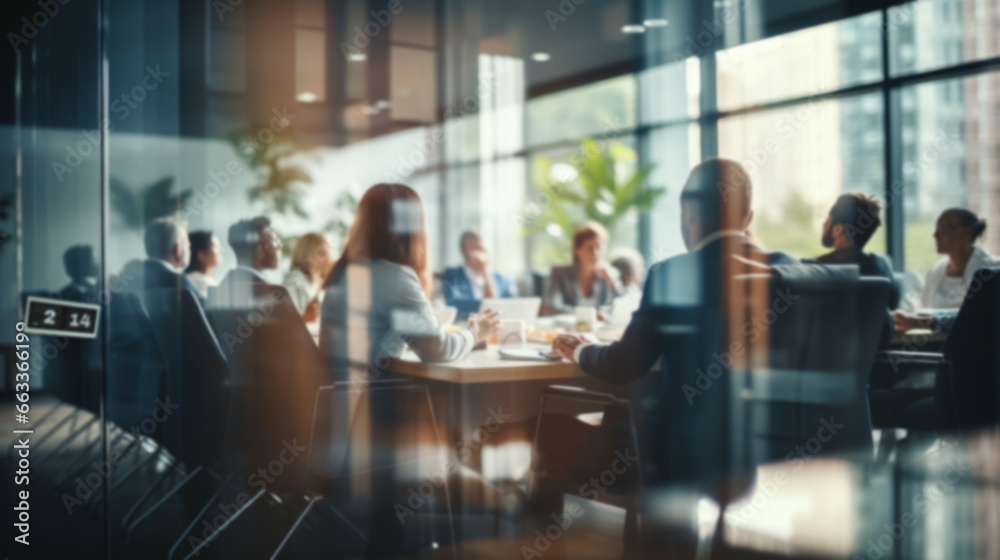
**2:14**
